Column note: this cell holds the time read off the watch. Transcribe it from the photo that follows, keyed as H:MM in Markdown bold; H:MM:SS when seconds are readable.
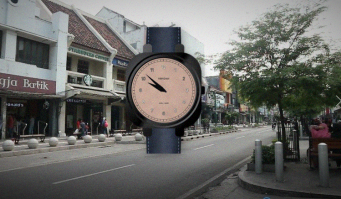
**9:52**
